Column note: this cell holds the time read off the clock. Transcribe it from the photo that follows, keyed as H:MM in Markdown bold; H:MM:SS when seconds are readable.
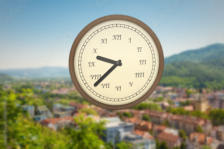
**9:38**
